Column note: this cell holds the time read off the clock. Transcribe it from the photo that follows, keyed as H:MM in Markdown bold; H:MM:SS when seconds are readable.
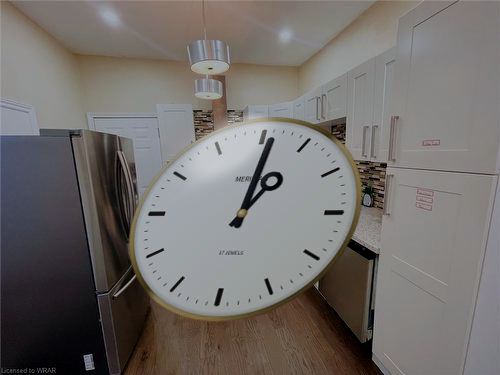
**1:01**
